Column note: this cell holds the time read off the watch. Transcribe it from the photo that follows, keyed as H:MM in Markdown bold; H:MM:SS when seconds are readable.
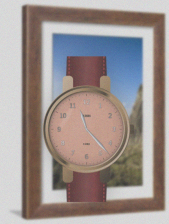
**11:23**
